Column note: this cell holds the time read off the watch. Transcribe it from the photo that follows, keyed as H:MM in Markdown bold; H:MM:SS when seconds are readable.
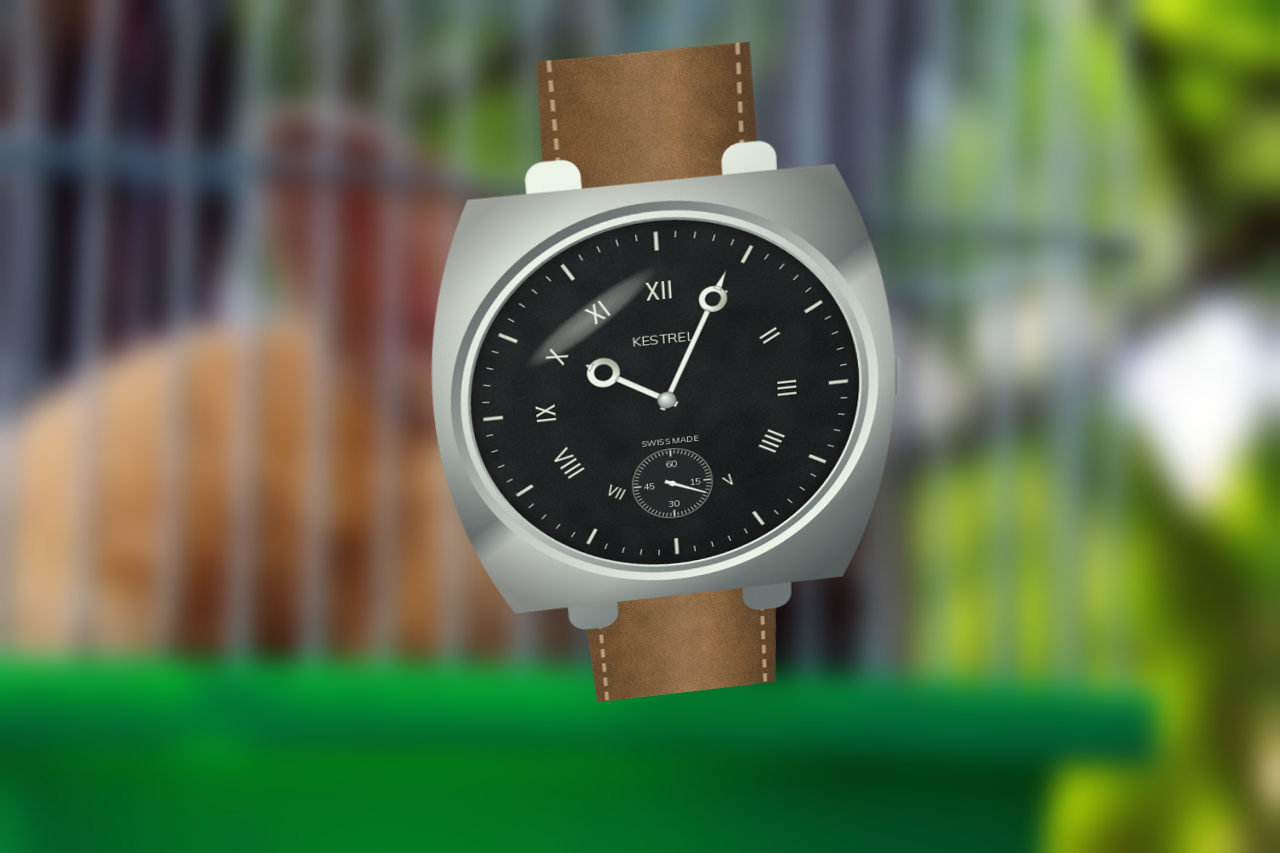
**10:04:19**
